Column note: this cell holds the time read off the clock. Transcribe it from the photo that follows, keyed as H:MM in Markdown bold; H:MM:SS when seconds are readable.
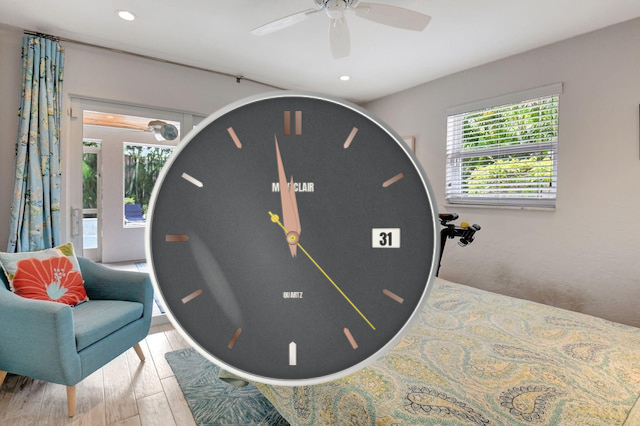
**11:58:23**
